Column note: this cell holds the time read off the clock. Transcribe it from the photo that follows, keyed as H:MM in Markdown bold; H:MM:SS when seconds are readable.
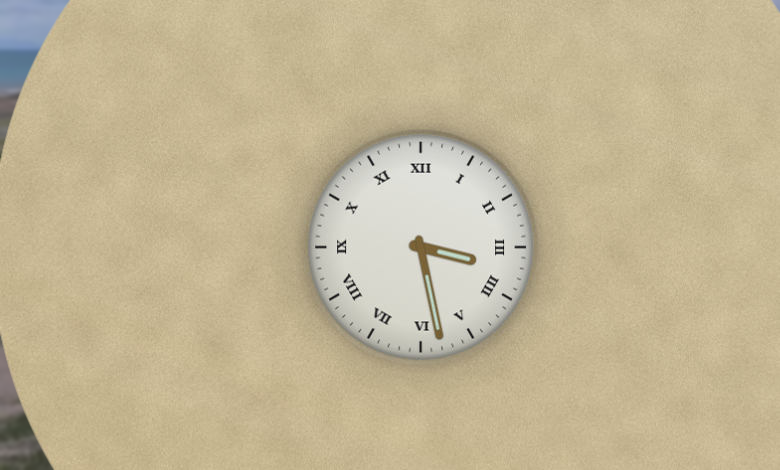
**3:28**
